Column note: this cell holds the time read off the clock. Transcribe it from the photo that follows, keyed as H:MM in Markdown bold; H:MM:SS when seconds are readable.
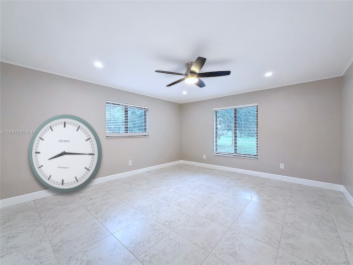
**8:15**
